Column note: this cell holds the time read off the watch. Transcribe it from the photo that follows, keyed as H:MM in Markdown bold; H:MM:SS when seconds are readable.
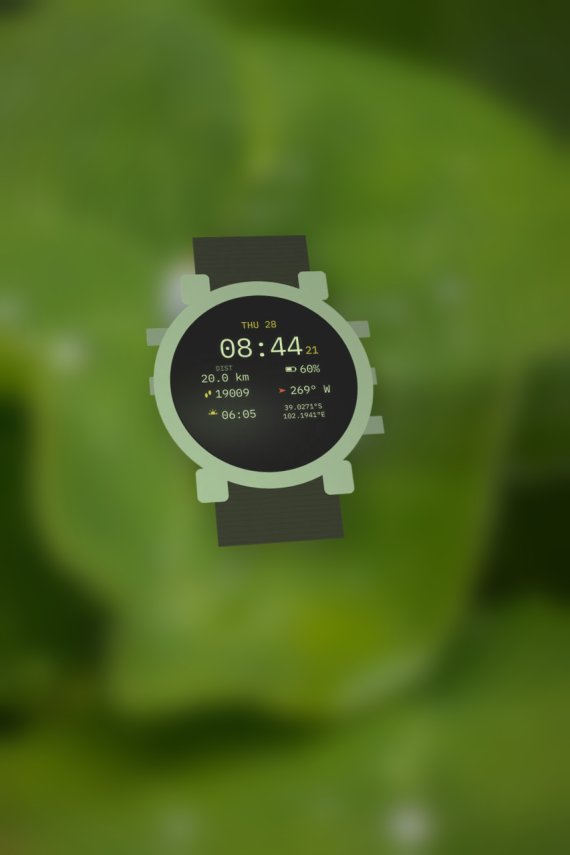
**8:44:21**
